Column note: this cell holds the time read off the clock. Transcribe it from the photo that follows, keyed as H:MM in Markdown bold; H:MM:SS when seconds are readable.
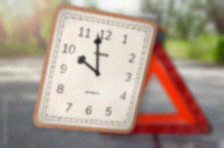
**9:58**
